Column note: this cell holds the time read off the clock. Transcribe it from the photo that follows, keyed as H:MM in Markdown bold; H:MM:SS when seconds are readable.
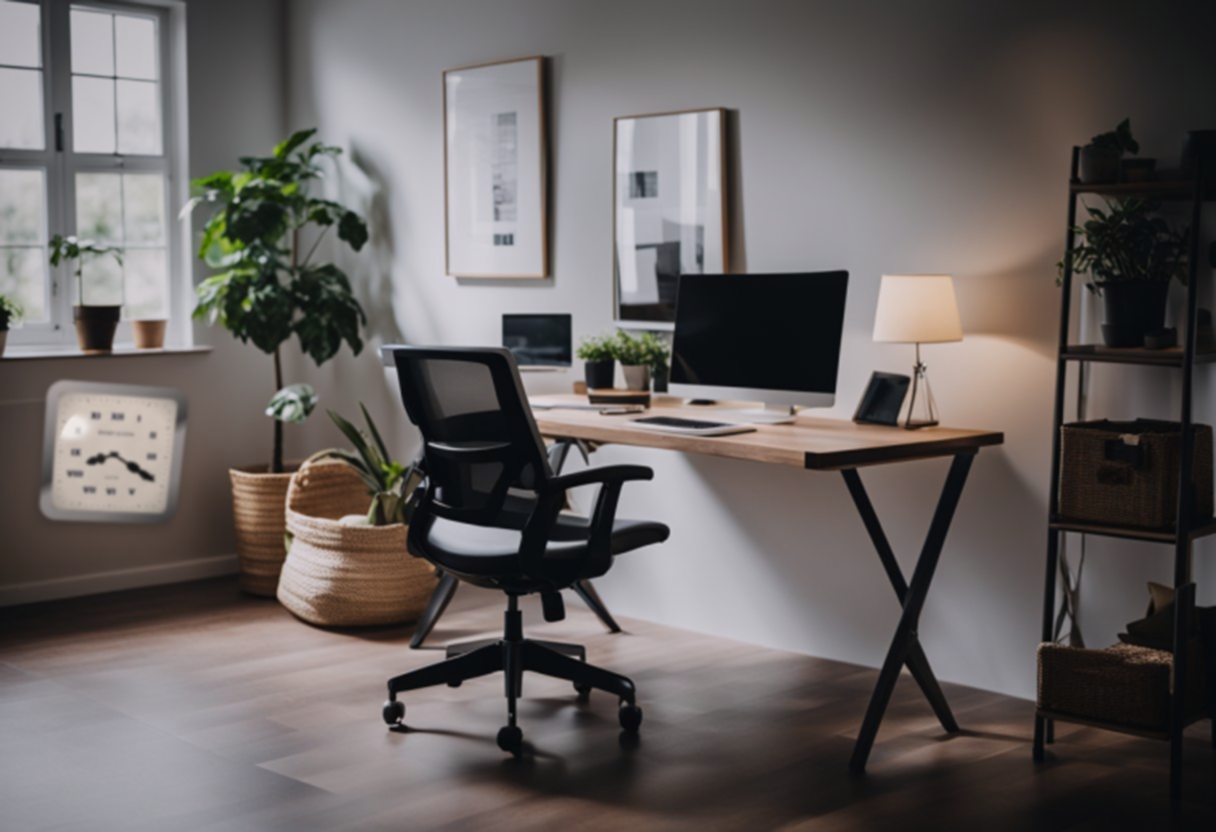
**8:20**
